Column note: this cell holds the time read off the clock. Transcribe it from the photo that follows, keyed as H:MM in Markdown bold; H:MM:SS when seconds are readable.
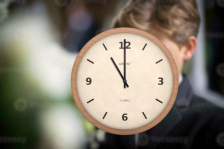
**11:00**
